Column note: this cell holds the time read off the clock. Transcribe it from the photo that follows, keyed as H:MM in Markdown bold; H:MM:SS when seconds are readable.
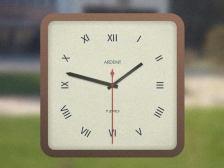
**1:47:30**
